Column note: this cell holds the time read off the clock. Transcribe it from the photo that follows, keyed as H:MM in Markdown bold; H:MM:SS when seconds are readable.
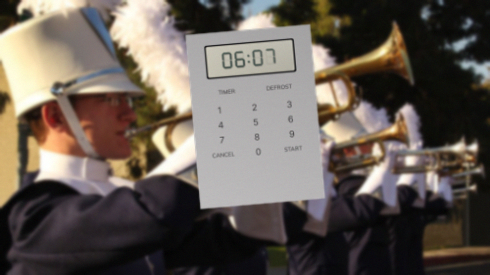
**6:07**
